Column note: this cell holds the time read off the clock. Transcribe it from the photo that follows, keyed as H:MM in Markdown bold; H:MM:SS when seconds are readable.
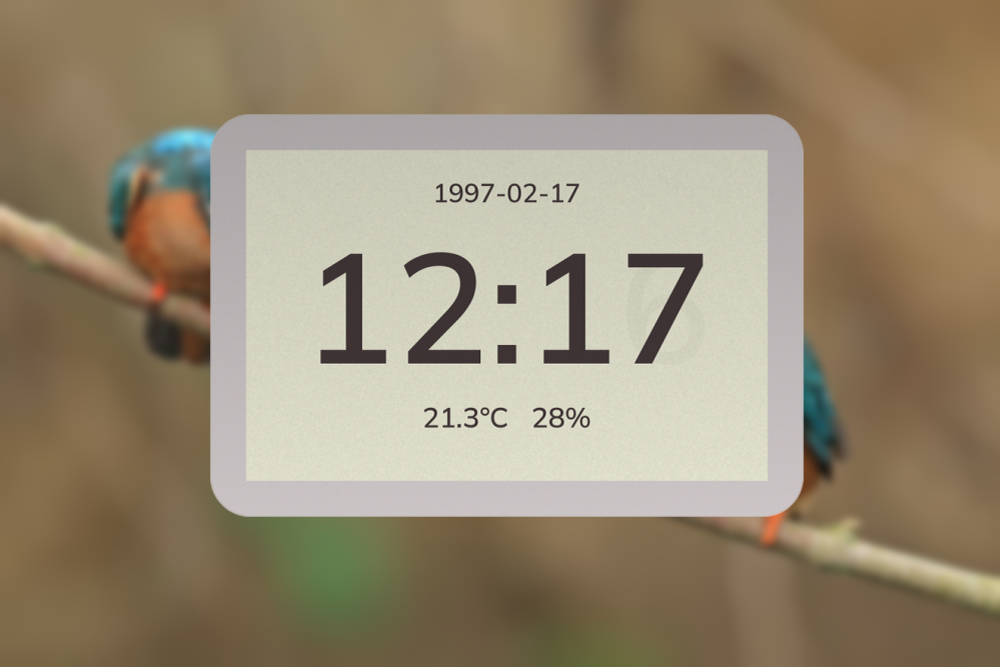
**12:17**
